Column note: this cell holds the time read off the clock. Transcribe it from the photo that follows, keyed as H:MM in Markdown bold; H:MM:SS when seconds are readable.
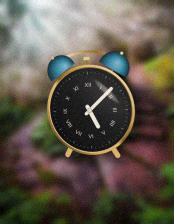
**5:08**
